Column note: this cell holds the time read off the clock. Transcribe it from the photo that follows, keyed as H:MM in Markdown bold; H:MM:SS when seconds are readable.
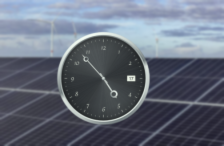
**4:53**
